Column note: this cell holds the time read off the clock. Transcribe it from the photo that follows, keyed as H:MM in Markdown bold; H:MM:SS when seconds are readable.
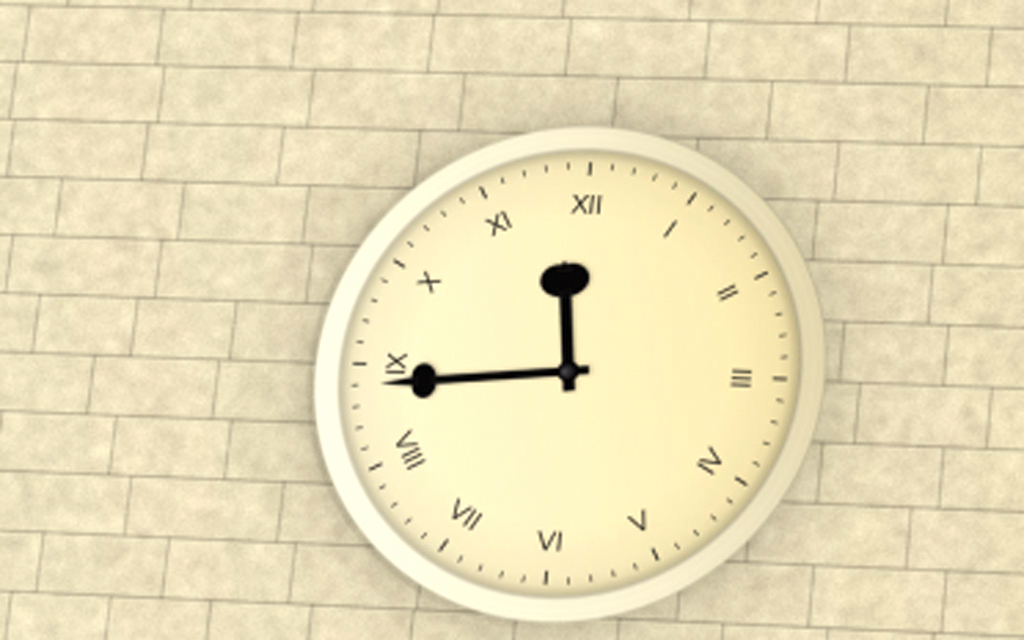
**11:44**
